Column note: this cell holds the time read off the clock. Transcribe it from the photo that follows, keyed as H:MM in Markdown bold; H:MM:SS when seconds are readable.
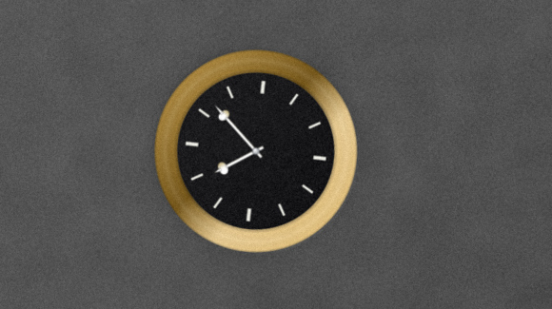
**7:52**
